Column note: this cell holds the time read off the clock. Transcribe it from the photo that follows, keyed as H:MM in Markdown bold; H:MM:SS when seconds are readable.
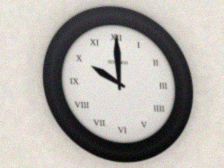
**10:00**
